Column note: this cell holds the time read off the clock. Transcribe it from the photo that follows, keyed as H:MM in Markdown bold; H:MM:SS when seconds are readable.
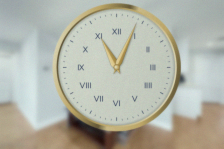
**11:04**
